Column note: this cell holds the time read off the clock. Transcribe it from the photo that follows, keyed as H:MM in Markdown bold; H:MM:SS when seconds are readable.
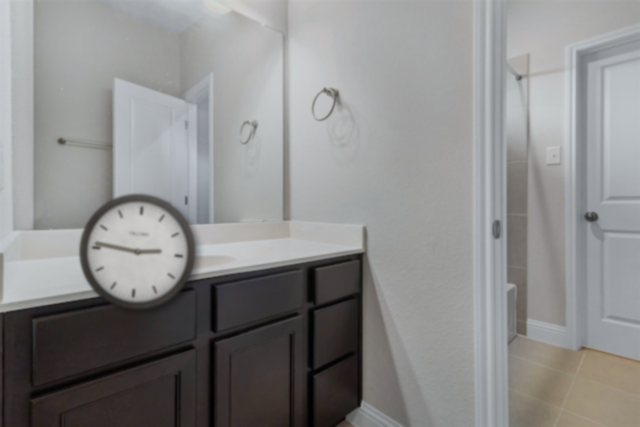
**2:46**
